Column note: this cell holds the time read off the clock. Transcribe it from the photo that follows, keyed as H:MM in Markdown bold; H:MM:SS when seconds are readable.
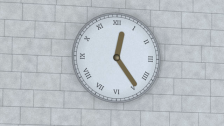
**12:24**
